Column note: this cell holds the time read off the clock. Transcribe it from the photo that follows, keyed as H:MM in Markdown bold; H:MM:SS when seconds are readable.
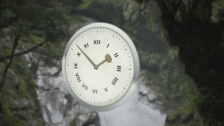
**1:52**
